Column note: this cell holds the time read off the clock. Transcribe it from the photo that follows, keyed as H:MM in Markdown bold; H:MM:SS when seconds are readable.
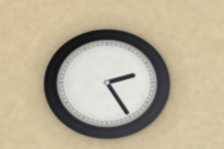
**2:25**
